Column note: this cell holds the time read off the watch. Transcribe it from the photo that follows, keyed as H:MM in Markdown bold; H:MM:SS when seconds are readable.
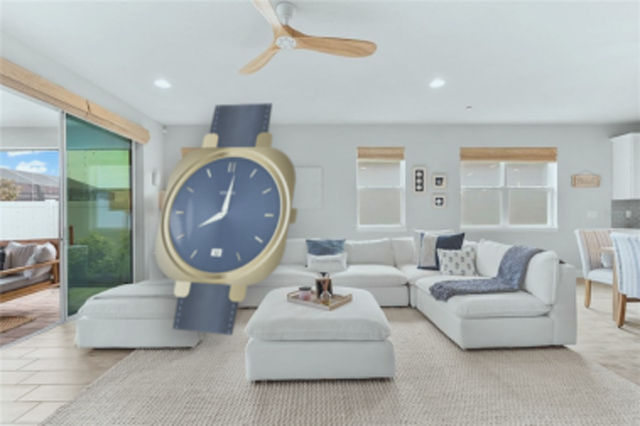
**8:01**
